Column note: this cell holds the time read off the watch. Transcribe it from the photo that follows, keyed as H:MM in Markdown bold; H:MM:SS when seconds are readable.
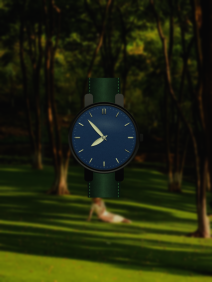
**7:53**
